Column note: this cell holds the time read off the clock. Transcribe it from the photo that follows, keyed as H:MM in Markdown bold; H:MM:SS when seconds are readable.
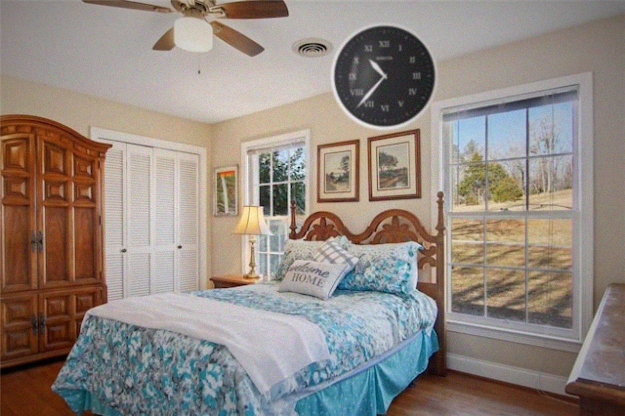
**10:37**
